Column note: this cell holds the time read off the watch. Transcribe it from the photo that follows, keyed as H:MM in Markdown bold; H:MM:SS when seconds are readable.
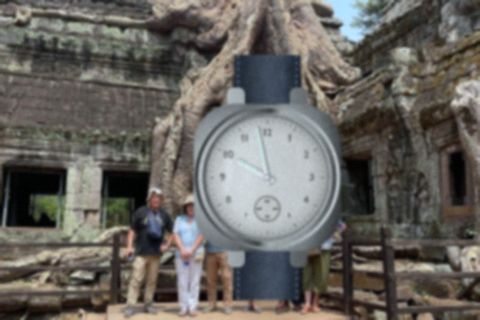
**9:58**
